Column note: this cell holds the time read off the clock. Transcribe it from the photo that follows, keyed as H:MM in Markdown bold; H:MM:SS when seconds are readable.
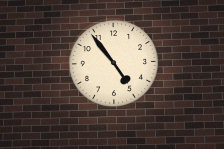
**4:54**
